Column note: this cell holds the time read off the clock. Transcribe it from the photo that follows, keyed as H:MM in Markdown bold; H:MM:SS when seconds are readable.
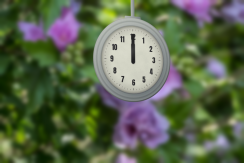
**12:00**
